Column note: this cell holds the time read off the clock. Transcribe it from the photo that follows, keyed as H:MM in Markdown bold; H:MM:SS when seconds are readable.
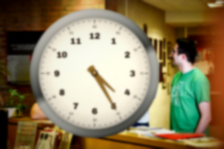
**4:25**
